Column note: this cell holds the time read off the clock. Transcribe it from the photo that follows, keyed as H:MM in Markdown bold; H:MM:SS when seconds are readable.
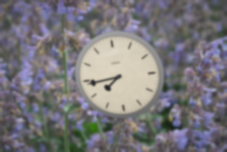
**7:44**
